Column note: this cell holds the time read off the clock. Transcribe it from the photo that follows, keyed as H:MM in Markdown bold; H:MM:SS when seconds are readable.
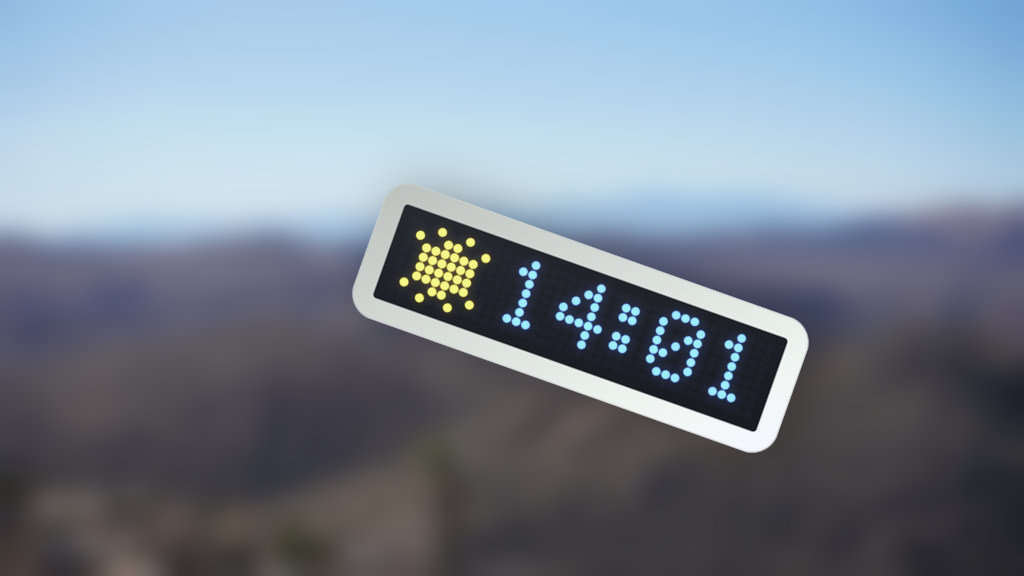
**14:01**
